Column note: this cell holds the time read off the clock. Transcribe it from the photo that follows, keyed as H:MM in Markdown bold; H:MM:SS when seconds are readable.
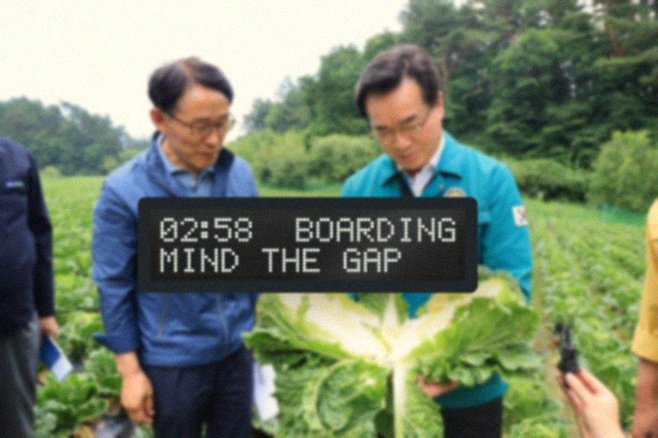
**2:58**
